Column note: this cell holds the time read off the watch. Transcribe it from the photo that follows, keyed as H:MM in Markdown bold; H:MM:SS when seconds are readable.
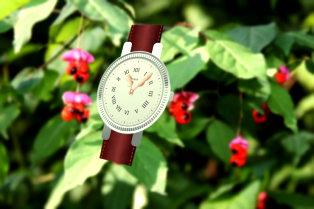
**11:07**
